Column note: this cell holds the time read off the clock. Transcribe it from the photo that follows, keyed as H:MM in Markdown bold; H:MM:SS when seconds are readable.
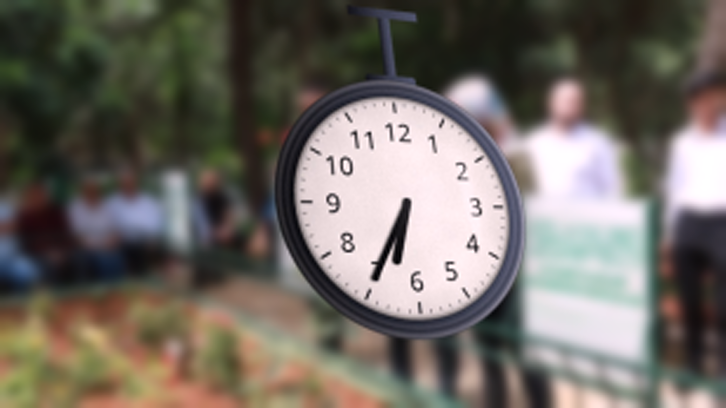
**6:35**
